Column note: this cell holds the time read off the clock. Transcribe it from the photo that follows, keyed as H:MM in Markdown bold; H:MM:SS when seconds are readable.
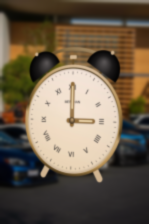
**3:00**
